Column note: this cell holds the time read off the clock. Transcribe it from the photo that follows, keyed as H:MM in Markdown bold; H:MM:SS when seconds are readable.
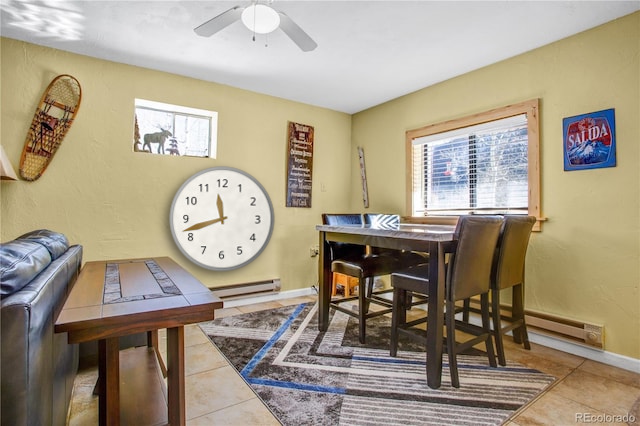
**11:42**
